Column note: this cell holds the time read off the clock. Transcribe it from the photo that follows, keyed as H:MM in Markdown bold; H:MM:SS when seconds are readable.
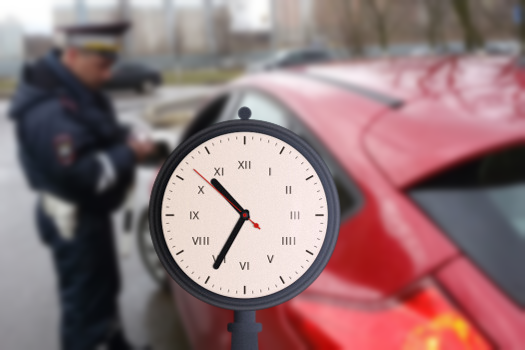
**10:34:52**
